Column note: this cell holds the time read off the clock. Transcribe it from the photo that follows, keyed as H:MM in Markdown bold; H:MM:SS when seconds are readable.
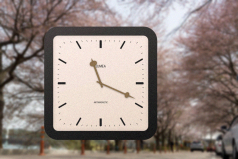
**11:19**
